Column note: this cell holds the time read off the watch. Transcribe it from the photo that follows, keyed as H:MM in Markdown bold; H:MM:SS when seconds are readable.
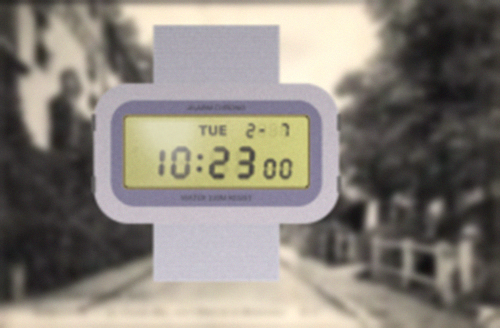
**10:23:00**
